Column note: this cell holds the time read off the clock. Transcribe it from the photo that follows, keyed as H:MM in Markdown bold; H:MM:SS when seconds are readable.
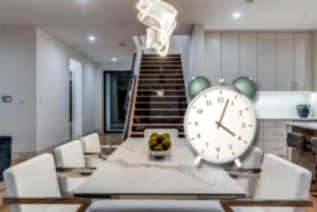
**4:03**
